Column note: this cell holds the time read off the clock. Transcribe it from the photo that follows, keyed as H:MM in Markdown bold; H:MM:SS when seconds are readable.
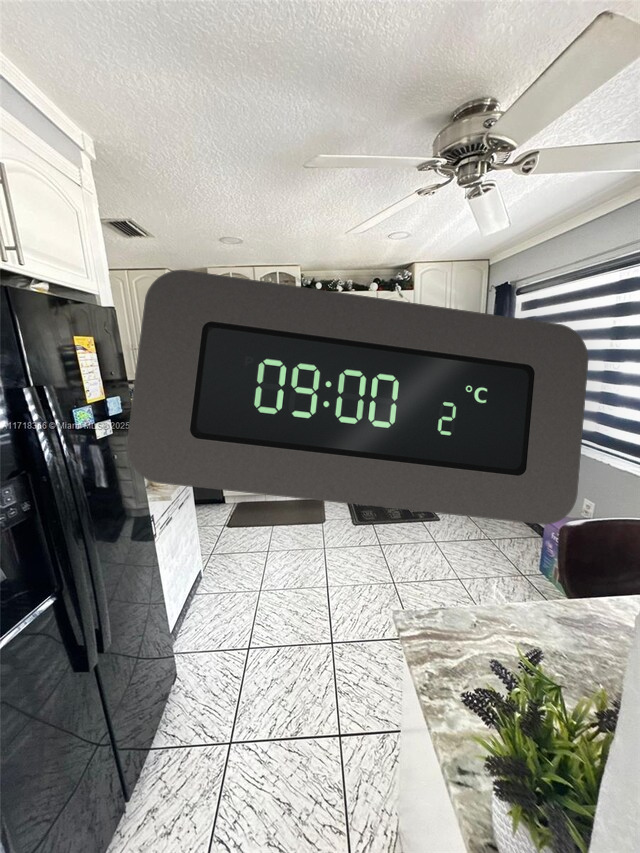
**9:00**
